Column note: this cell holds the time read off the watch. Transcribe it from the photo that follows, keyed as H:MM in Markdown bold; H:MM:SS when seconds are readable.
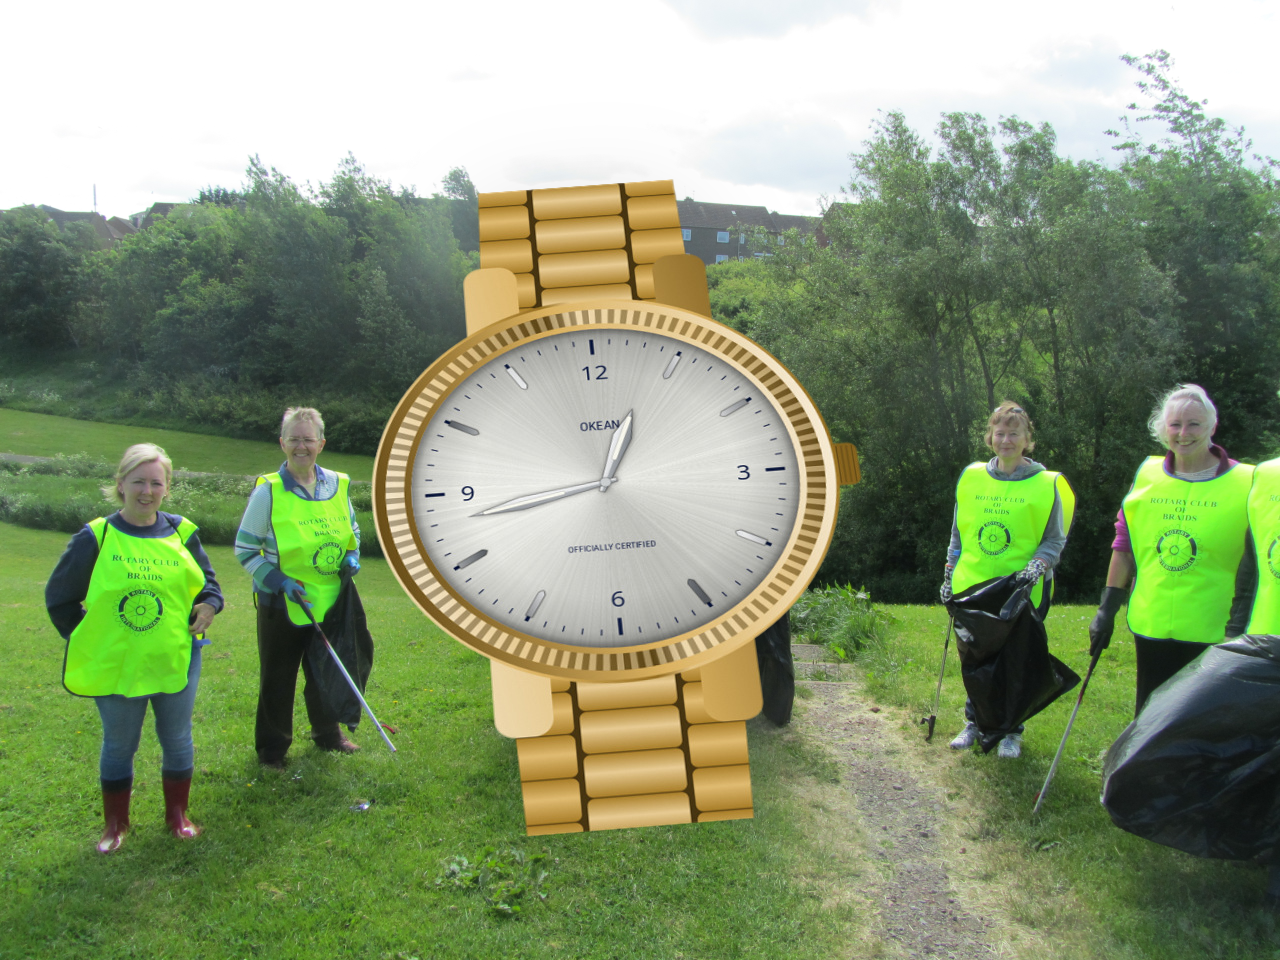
**12:43**
